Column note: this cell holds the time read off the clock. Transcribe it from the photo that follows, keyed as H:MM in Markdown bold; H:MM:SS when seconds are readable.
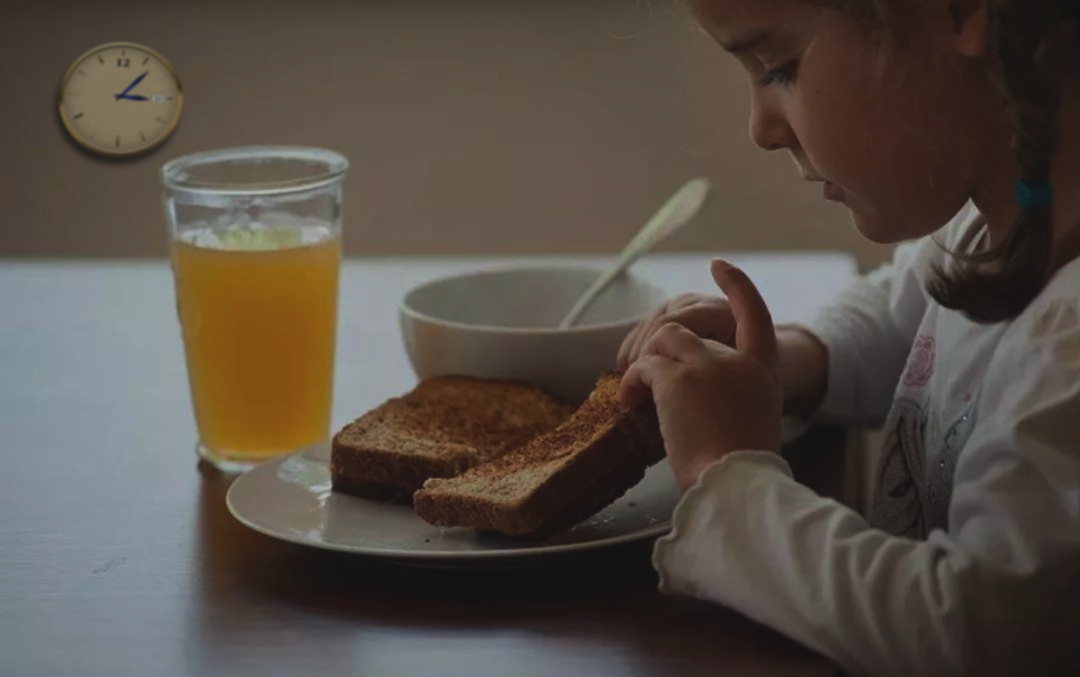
**3:07**
